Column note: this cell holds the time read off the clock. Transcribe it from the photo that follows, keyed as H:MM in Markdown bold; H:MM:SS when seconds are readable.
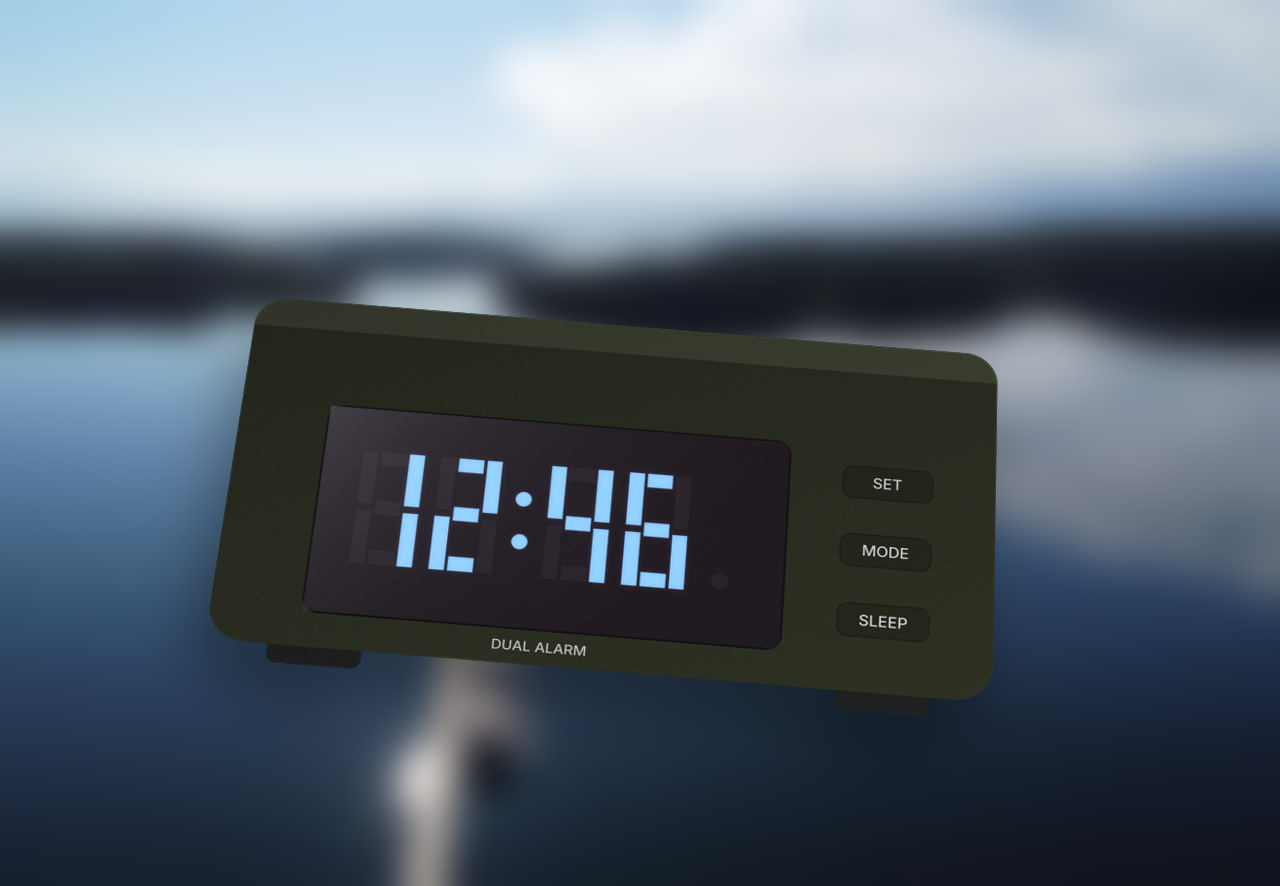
**12:46**
